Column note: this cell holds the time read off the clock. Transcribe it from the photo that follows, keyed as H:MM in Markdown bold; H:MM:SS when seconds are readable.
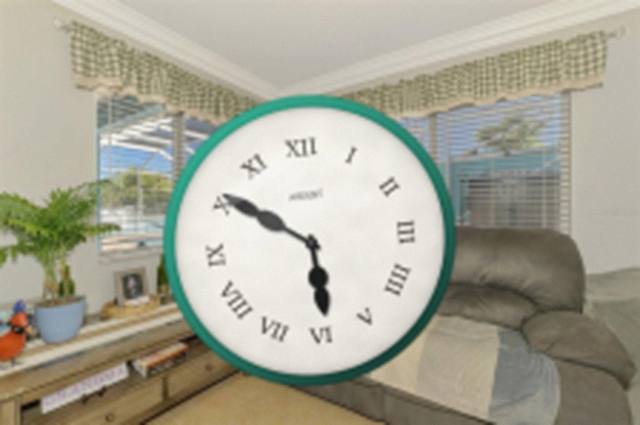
**5:51**
